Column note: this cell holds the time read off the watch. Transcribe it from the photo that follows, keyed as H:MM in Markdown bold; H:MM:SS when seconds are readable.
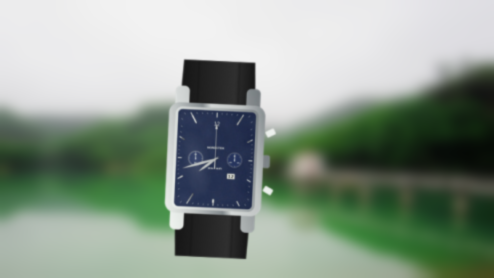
**7:42**
